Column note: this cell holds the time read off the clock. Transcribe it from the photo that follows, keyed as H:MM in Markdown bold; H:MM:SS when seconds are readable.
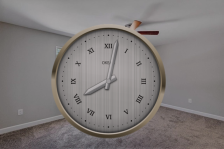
**8:02**
